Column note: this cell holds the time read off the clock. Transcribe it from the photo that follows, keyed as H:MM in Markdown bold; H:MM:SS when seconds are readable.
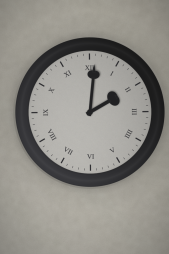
**2:01**
